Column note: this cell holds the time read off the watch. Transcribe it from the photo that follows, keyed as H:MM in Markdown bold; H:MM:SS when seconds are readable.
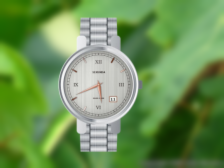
**5:41**
